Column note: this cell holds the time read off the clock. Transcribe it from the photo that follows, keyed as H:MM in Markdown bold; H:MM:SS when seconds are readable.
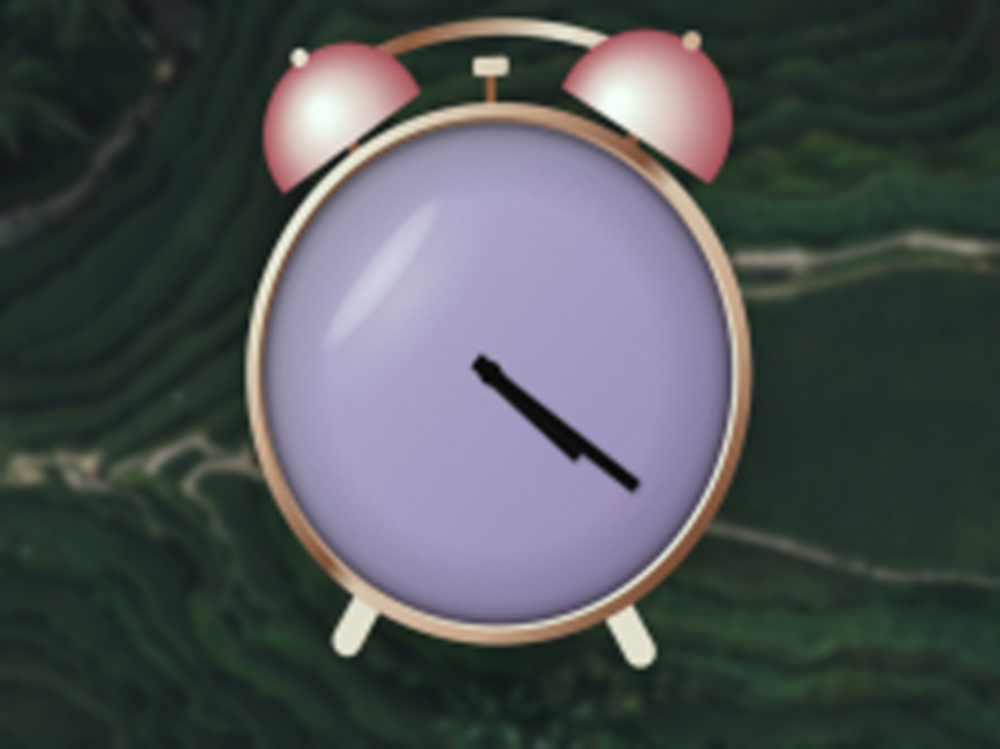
**4:21**
